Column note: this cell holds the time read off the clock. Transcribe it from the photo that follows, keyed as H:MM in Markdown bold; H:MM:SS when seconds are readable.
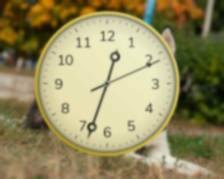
**12:33:11**
